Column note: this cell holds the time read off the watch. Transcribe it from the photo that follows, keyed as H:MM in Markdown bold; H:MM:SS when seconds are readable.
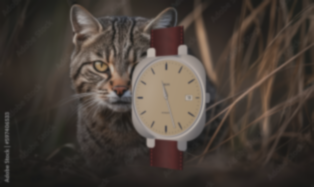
**11:27**
